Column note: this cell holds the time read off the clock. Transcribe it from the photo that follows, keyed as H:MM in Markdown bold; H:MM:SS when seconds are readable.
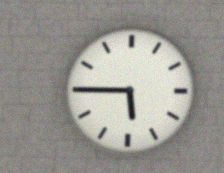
**5:45**
